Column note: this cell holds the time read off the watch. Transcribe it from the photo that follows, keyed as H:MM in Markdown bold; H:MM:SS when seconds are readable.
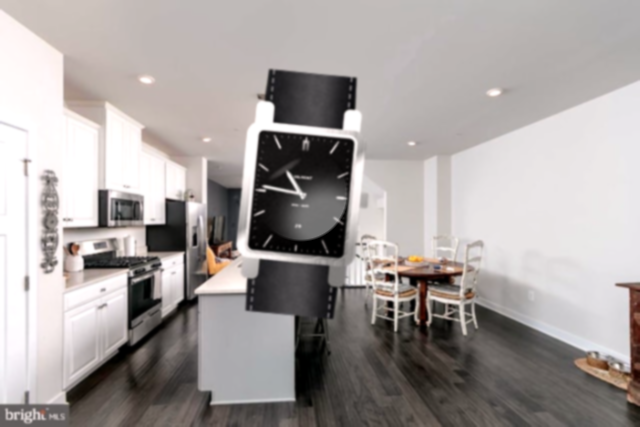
**10:46**
